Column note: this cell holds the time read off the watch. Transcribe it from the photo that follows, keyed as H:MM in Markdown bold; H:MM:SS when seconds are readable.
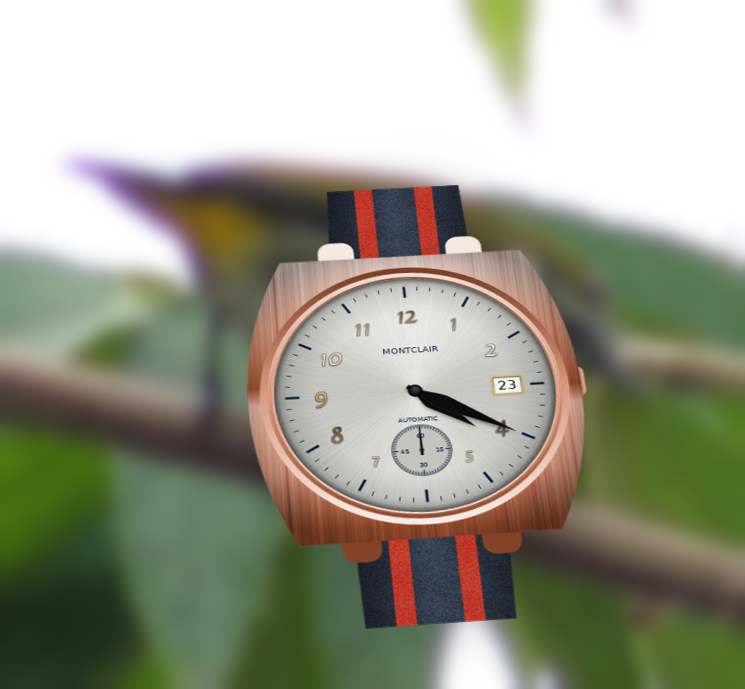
**4:20**
